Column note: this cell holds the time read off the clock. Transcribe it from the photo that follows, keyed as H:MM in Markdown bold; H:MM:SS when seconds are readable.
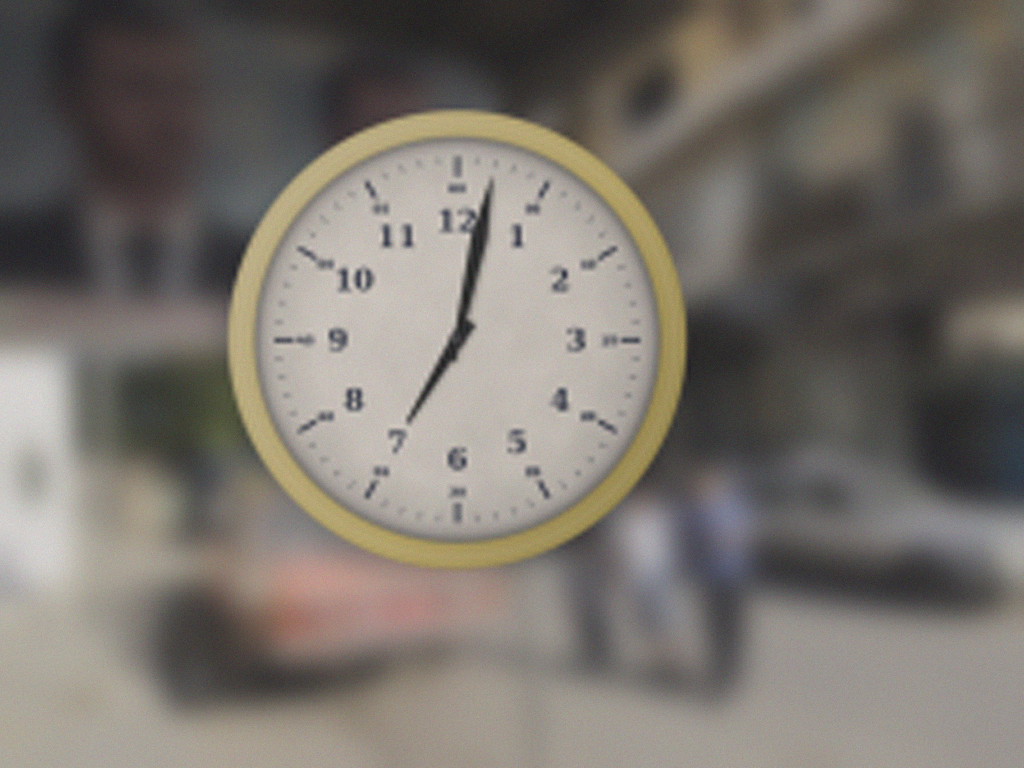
**7:02**
